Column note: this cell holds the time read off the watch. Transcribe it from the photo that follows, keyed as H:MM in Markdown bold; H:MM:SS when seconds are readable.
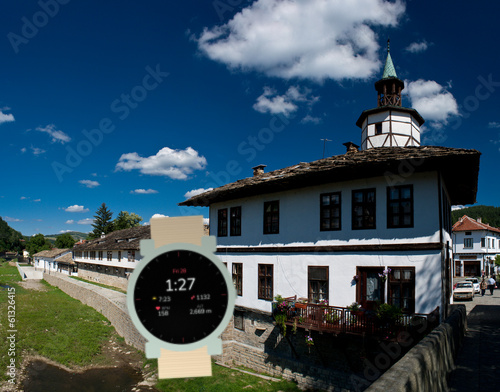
**1:27**
